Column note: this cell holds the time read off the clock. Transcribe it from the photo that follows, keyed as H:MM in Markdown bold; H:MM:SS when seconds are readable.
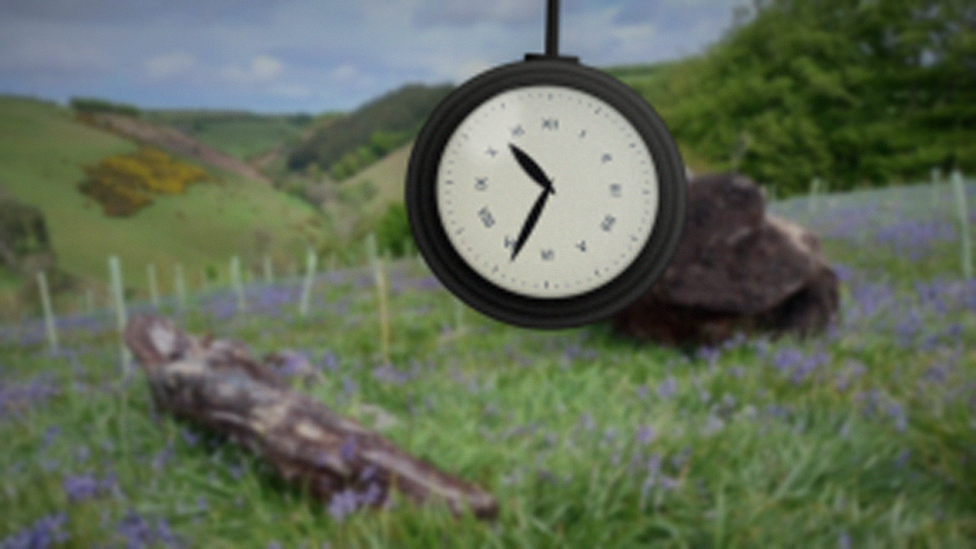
**10:34**
